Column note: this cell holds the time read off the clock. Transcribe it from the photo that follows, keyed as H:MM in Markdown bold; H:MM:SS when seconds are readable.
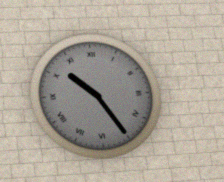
**10:25**
